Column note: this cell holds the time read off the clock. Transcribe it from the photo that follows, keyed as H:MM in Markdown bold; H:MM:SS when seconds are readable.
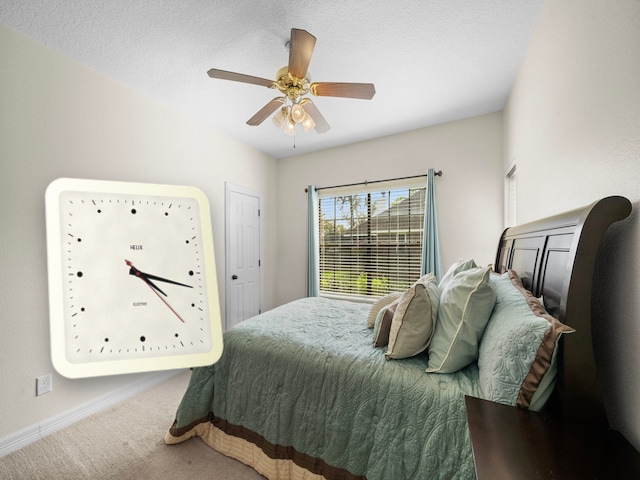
**4:17:23**
